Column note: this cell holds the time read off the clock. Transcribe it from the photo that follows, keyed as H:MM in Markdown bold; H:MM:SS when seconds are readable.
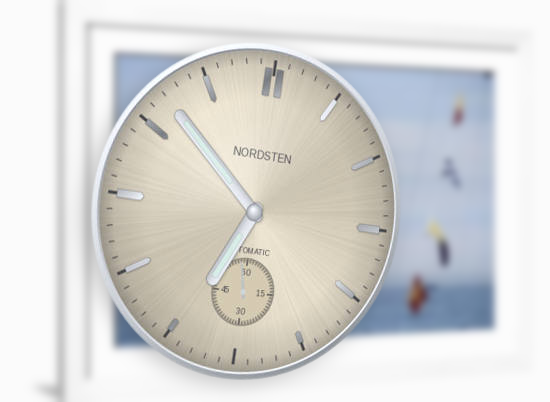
**6:51:58**
